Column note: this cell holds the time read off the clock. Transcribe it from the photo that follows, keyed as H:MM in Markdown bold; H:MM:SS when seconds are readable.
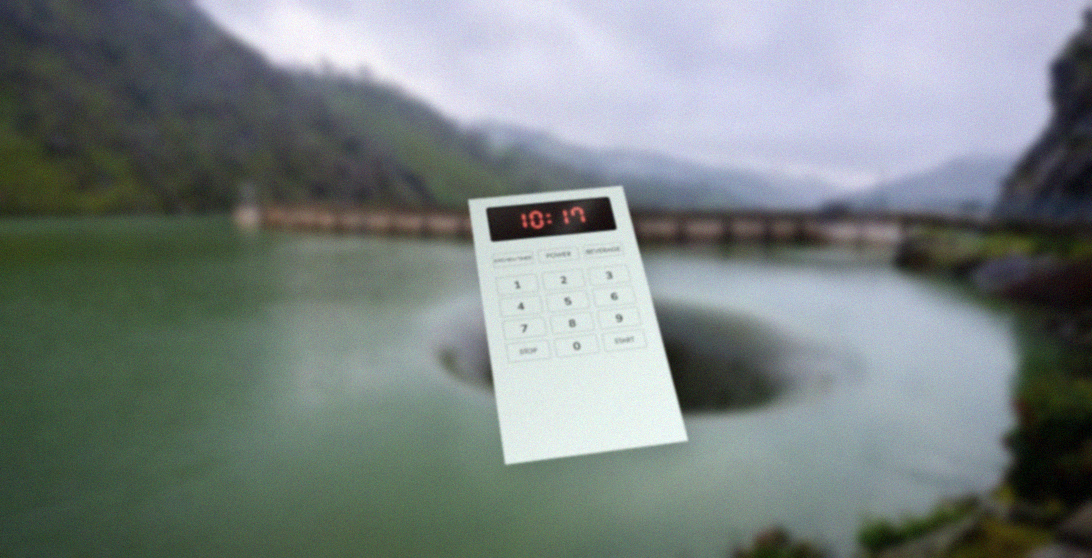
**10:17**
